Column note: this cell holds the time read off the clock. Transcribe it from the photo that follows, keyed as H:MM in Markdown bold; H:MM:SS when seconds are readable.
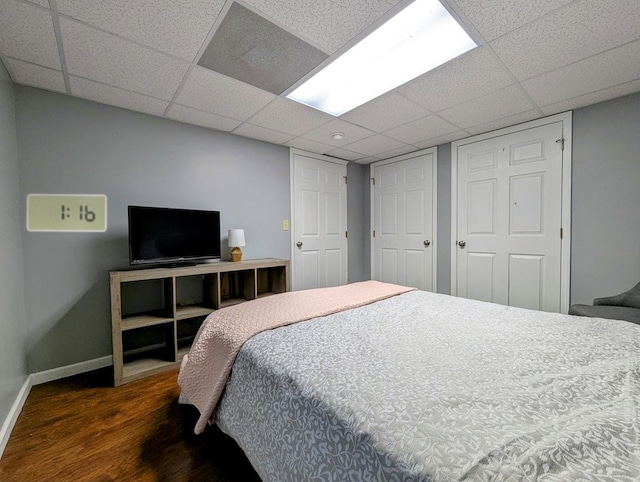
**1:16**
